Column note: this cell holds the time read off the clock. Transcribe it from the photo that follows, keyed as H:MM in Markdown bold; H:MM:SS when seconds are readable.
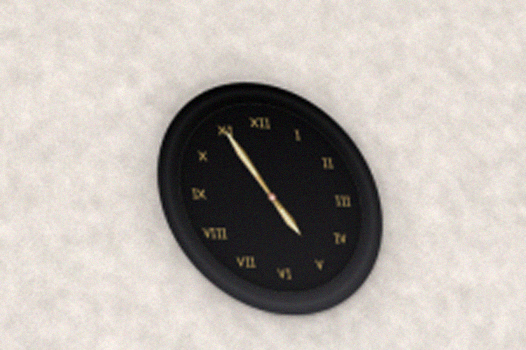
**4:55**
